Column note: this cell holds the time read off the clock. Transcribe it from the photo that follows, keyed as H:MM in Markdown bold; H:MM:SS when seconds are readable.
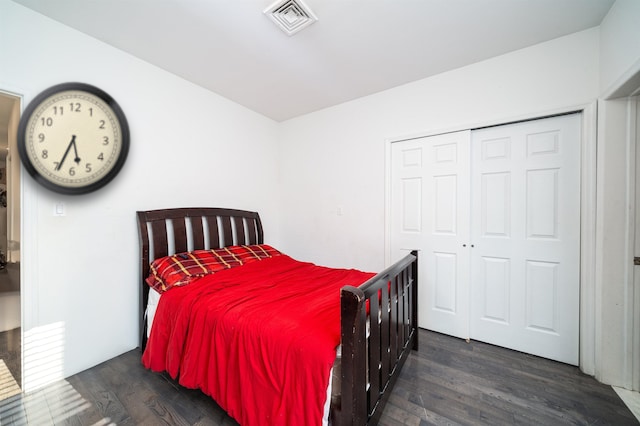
**5:34**
